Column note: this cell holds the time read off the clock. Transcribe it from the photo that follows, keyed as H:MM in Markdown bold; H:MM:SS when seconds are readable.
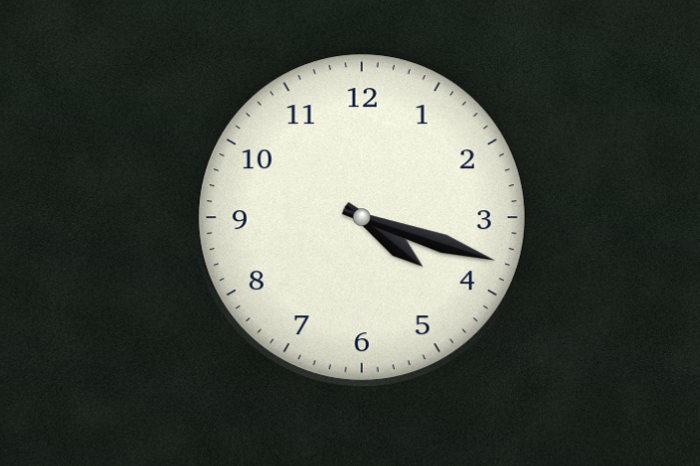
**4:18**
